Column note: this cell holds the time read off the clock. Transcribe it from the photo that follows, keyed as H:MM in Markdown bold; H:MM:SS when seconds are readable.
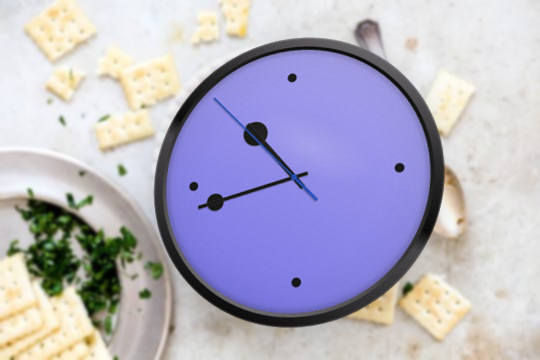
**10:42:53**
